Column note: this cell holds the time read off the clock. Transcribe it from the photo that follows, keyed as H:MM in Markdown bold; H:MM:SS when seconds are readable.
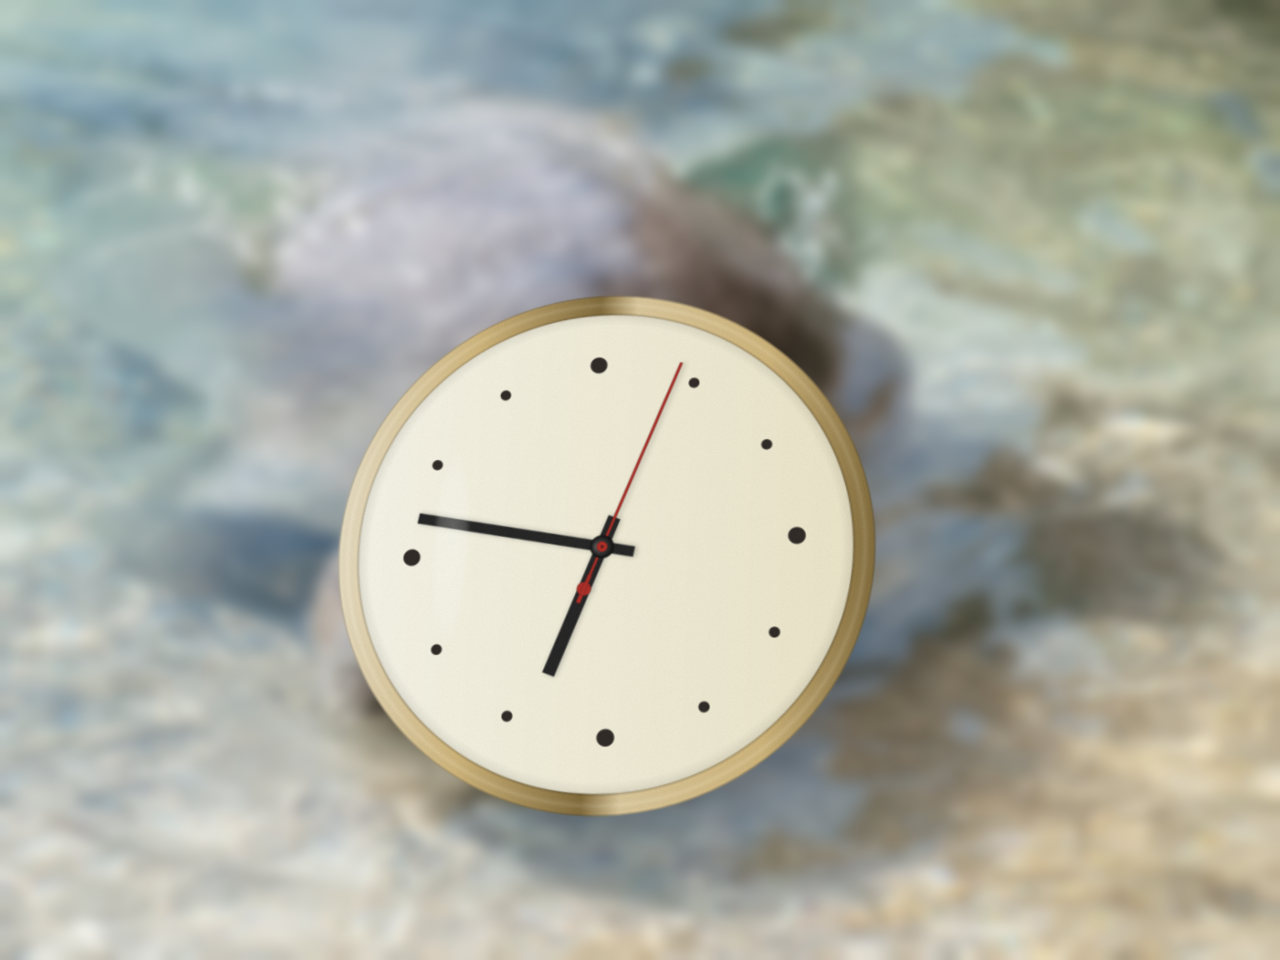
**6:47:04**
